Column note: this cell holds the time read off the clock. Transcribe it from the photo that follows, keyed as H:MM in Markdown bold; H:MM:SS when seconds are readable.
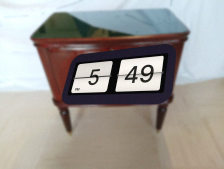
**5:49**
